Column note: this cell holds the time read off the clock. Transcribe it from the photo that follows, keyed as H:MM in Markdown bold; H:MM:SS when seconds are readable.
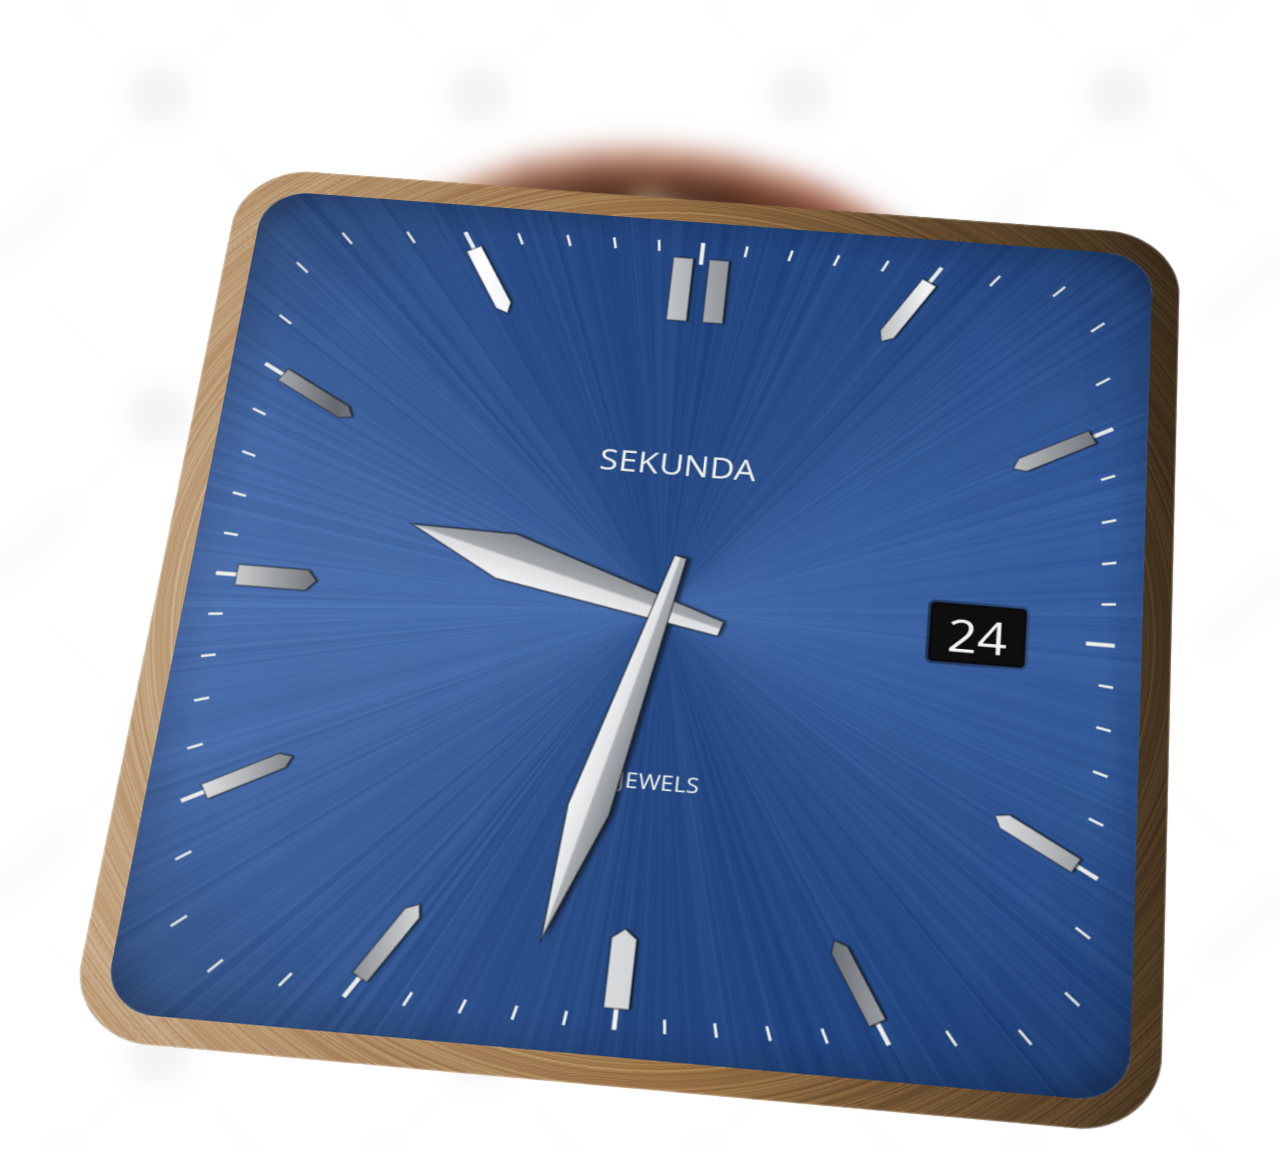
**9:32**
